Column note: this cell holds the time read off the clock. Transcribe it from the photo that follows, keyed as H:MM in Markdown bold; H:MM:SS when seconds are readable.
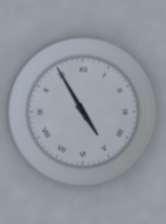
**4:55**
